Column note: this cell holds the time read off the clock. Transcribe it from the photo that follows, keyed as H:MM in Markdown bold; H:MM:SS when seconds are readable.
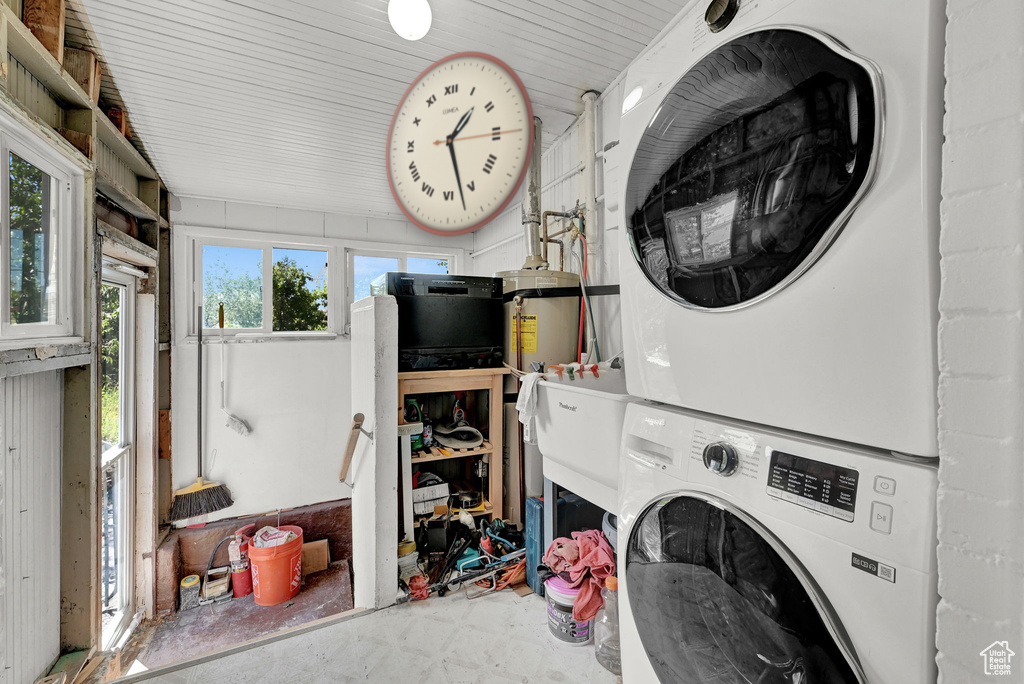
**1:27:15**
